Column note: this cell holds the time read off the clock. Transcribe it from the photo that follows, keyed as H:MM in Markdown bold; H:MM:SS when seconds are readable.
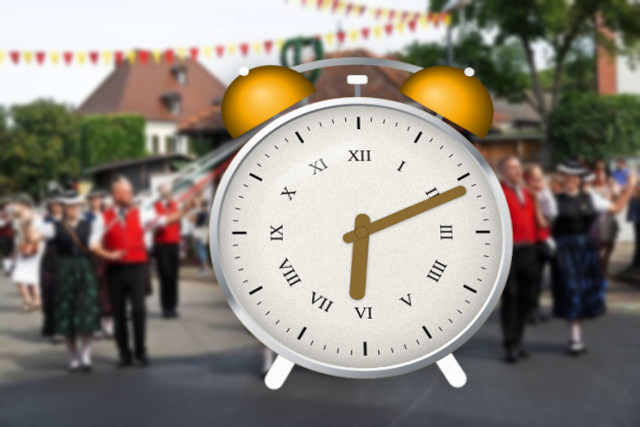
**6:11**
